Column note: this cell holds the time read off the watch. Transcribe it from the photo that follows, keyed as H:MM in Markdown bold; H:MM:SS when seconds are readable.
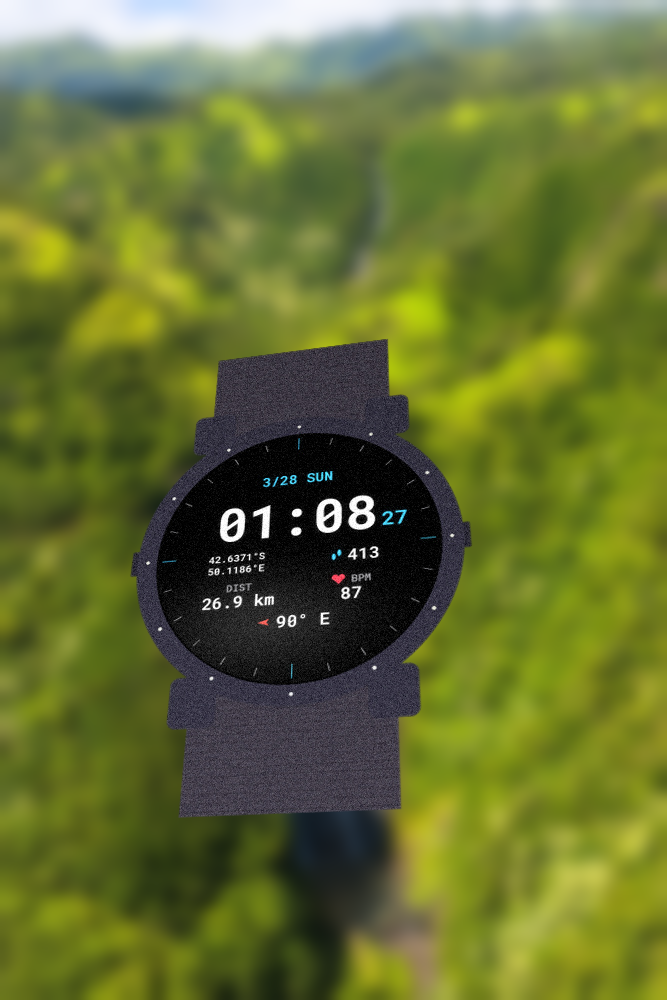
**1:08:27**
